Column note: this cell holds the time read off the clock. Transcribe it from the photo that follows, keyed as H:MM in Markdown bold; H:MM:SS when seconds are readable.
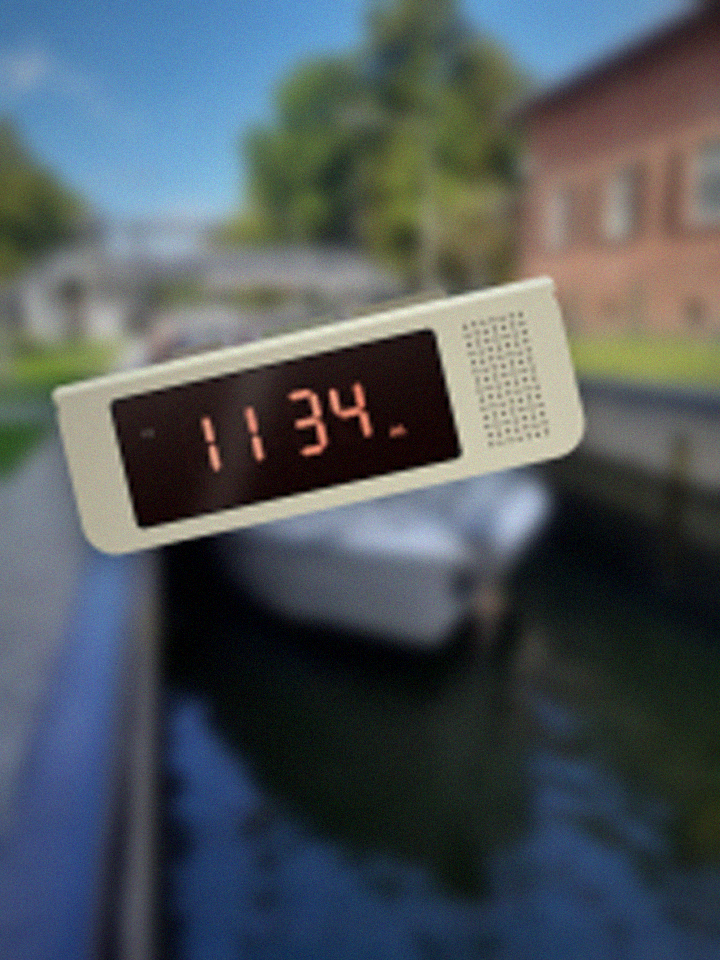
**11:34**
